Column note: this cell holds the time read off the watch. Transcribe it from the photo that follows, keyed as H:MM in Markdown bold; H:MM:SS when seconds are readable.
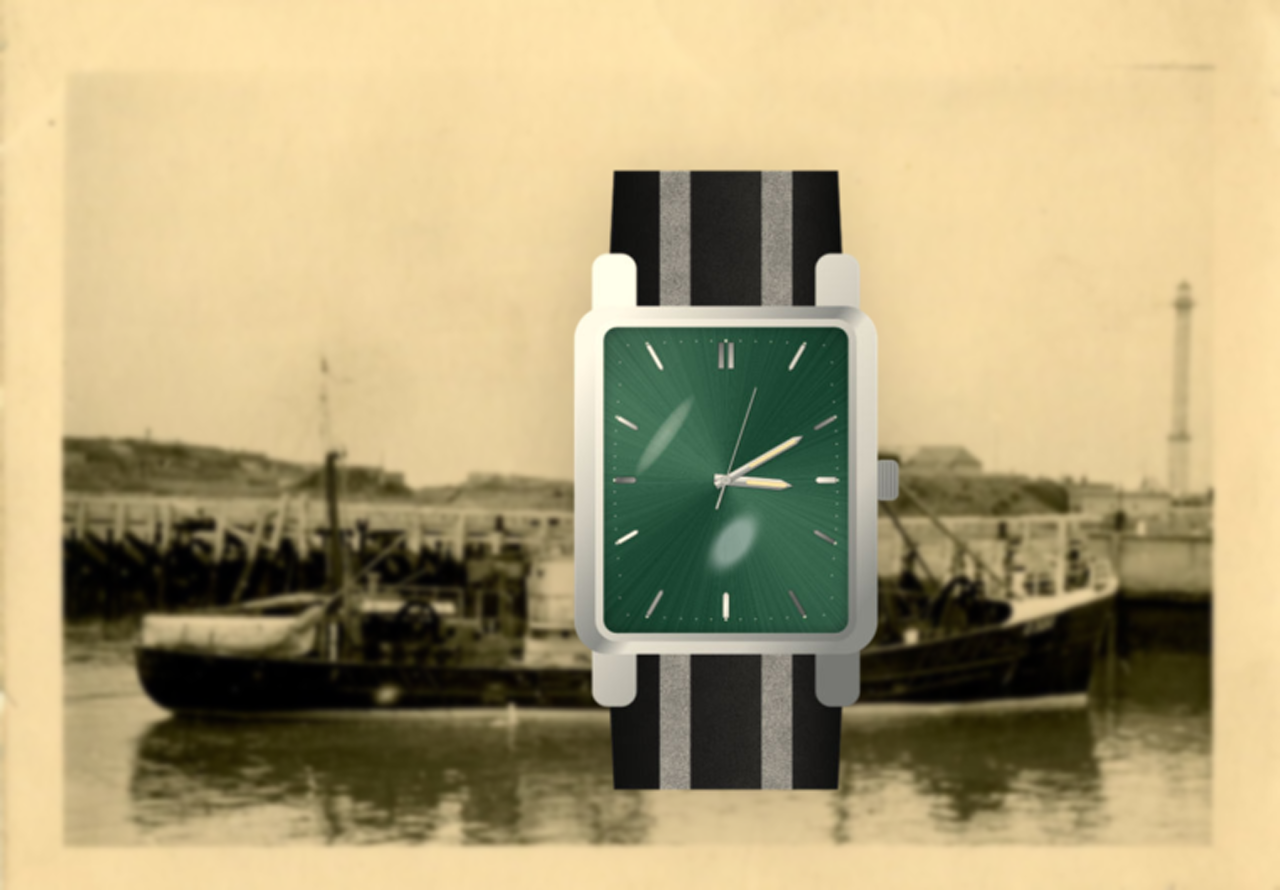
**3:10:03**
